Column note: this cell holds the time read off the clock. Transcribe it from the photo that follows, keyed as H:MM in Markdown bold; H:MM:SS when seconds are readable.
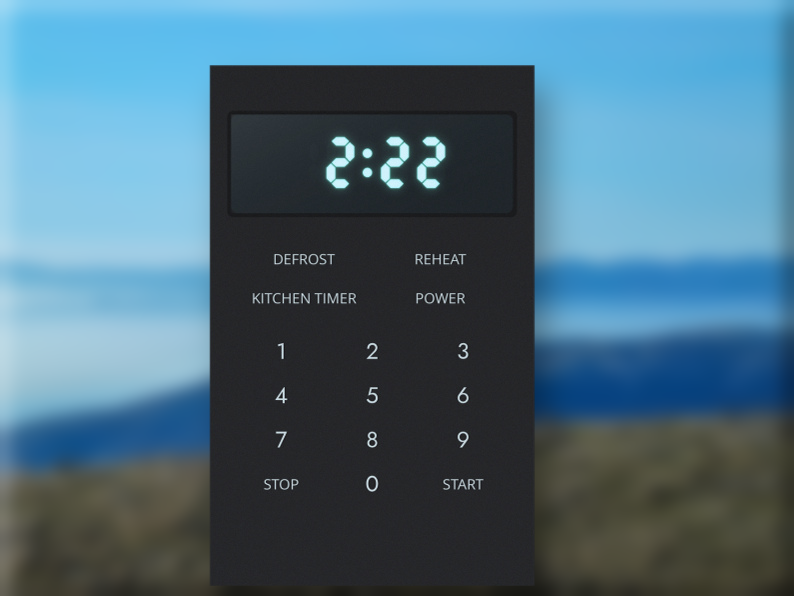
**2:22**
